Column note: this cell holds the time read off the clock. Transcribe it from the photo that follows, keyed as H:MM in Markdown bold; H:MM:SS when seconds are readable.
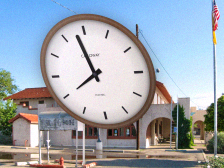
**7:58**
